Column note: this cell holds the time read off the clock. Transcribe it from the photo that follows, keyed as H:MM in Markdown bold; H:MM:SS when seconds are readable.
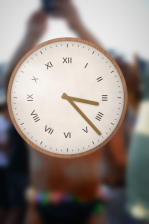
**3:23**
